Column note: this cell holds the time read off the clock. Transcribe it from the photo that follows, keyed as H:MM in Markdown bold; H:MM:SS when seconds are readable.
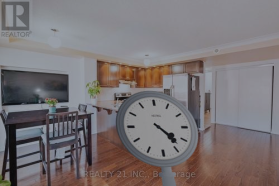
**4:23**
